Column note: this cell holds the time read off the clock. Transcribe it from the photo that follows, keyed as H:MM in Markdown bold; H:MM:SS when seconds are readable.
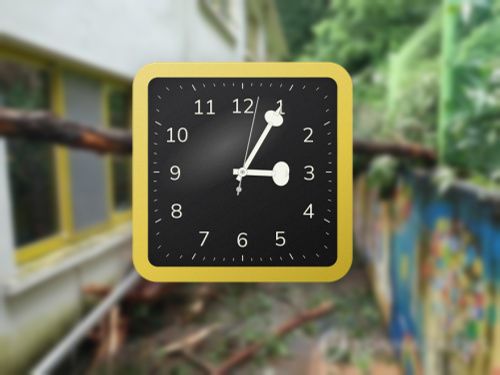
**3:05:02**
